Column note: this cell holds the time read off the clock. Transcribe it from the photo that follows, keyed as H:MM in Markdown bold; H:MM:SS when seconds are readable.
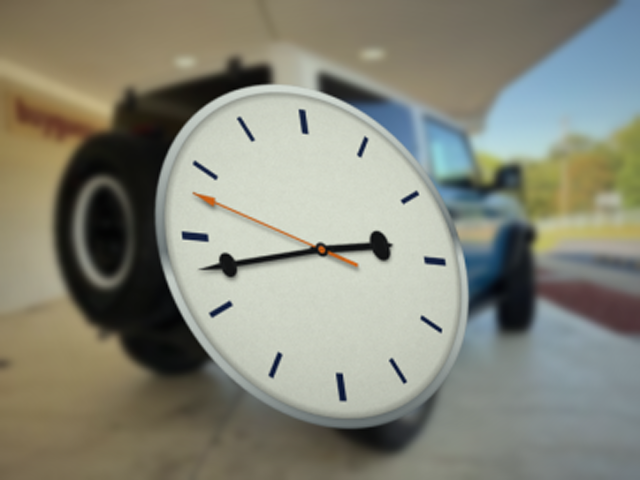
**2:42:48**
